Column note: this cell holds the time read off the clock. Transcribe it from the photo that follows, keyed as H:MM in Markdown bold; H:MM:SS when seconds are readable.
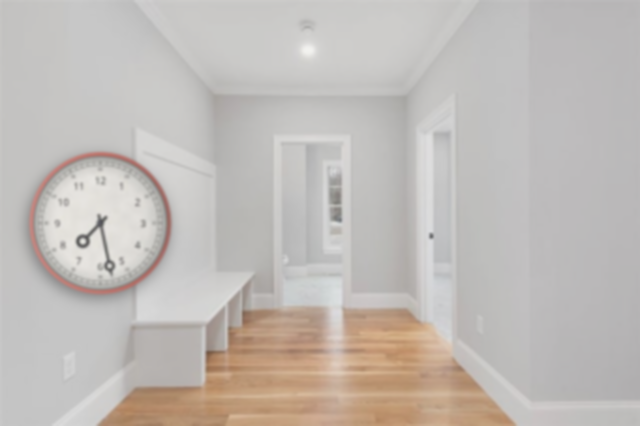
**7:28**
